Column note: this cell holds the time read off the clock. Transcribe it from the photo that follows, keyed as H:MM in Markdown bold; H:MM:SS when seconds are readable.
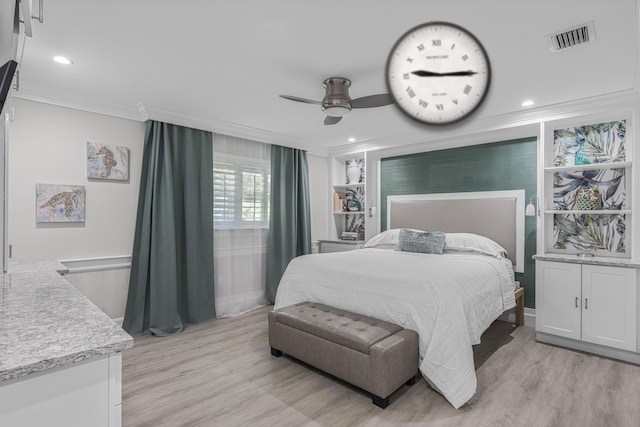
**9:15**
